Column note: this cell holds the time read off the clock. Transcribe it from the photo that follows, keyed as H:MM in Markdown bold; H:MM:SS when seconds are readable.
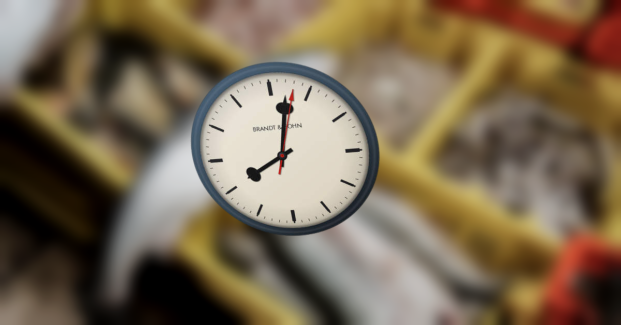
**8:02:03**
